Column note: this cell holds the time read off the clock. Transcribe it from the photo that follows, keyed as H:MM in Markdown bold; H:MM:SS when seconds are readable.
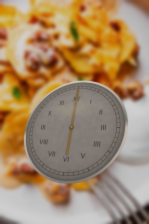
**6:00**
